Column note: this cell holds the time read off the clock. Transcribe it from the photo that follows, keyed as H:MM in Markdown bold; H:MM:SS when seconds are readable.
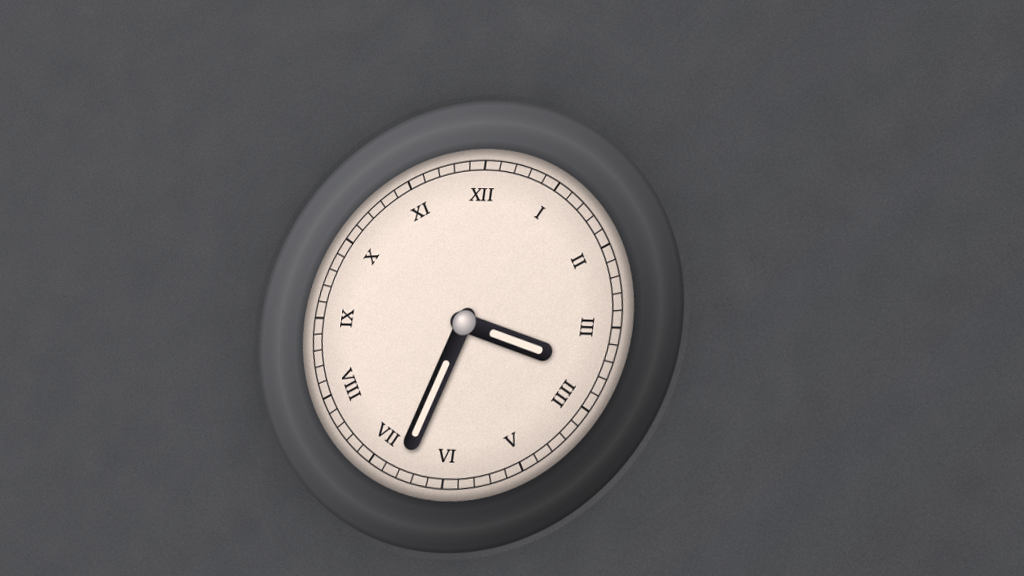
**3:33**
